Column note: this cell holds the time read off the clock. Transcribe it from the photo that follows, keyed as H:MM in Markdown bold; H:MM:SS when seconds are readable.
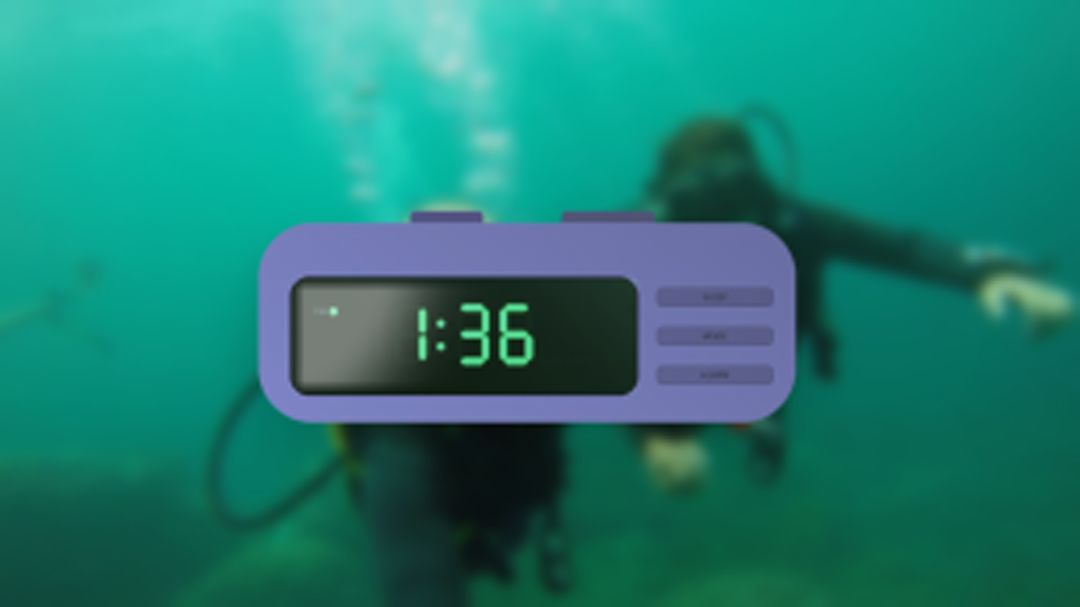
**1:36**
